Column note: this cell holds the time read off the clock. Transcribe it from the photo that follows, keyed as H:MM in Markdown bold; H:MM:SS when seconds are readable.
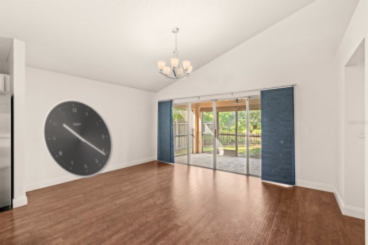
**10:21**
